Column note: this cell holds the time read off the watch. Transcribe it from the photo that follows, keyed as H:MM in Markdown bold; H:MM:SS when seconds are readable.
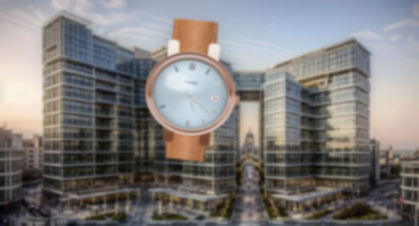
**5:21**
